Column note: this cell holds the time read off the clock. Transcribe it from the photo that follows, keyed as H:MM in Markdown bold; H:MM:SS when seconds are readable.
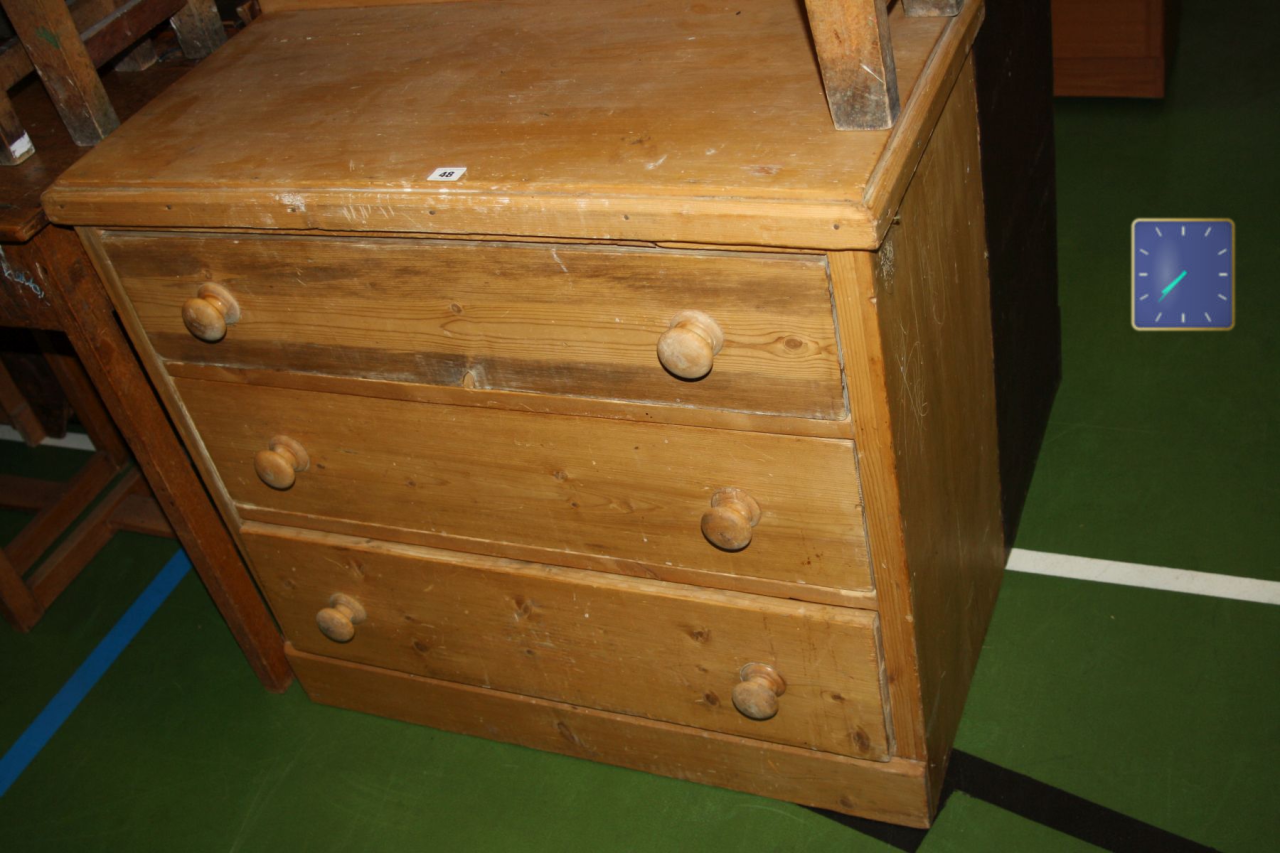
**7:37**
